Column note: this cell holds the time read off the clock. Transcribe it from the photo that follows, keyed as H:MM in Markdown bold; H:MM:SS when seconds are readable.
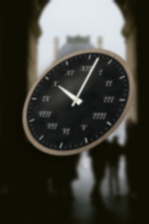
**10:02**
